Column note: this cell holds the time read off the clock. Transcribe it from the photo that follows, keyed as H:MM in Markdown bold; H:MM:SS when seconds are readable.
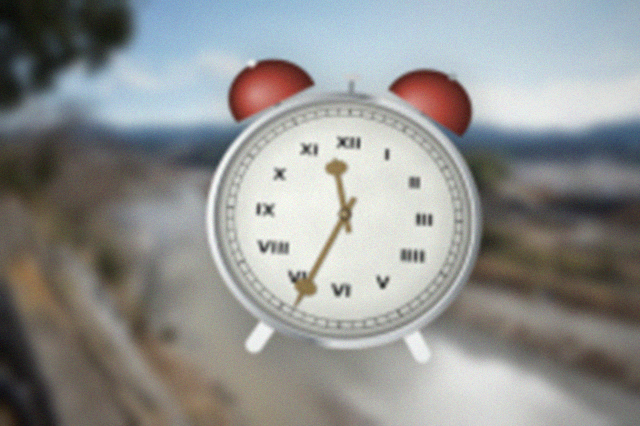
**11:34**
